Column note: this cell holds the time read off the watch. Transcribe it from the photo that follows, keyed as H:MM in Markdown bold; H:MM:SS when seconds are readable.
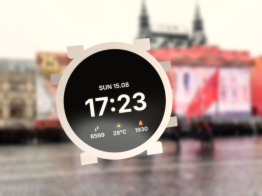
**17:23**
